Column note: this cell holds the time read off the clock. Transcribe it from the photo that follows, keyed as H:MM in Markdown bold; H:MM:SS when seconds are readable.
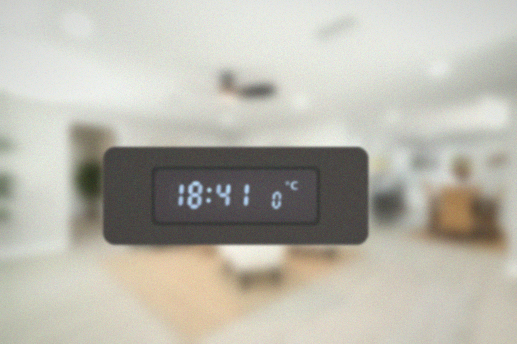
**18:41**
